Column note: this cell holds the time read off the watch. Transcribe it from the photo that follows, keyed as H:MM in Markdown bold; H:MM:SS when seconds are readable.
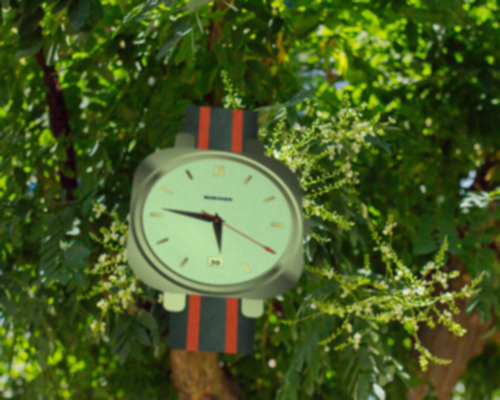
**5:46:20**
